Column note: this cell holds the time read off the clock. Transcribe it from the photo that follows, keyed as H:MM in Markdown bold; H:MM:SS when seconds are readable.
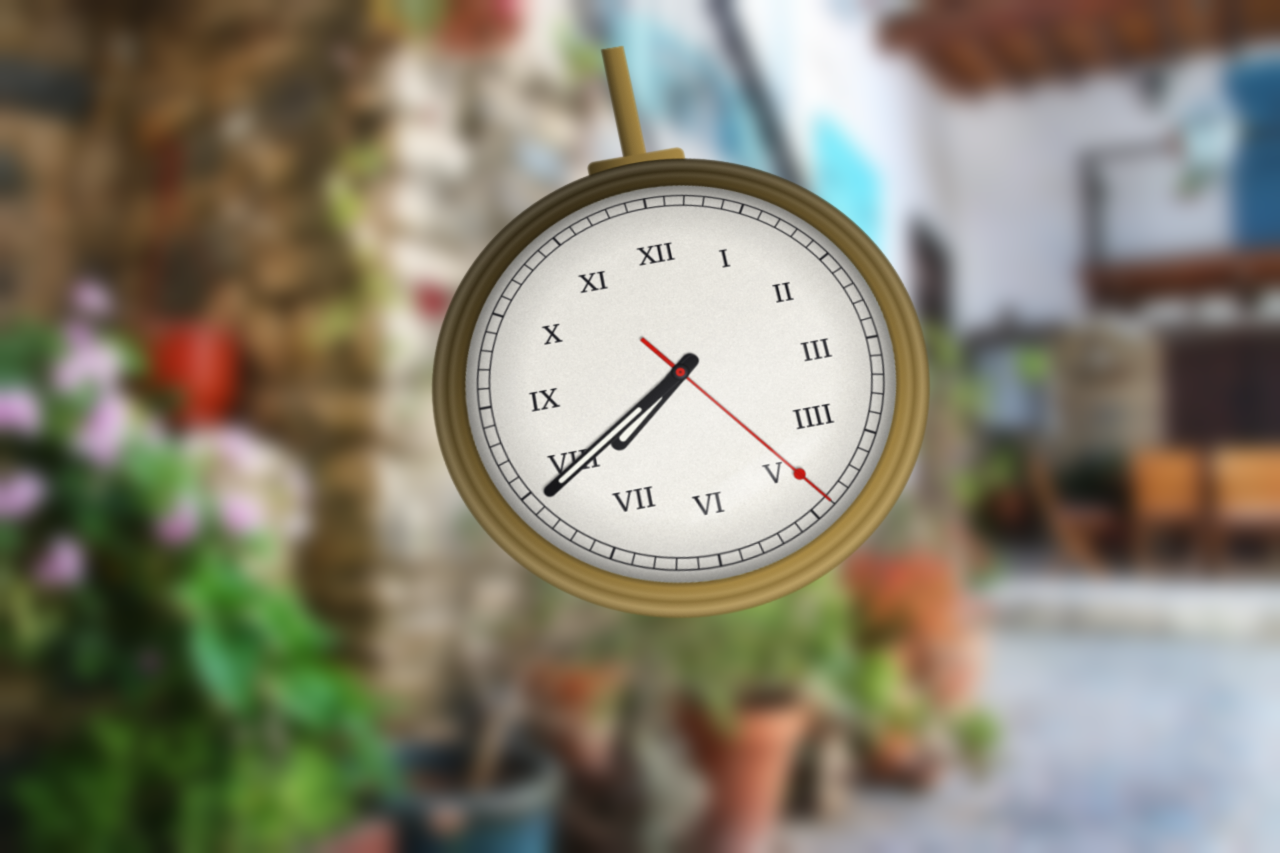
**7:39:24**
